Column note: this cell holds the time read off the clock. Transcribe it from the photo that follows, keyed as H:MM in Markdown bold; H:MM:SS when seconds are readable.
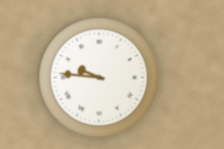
**9:46**
